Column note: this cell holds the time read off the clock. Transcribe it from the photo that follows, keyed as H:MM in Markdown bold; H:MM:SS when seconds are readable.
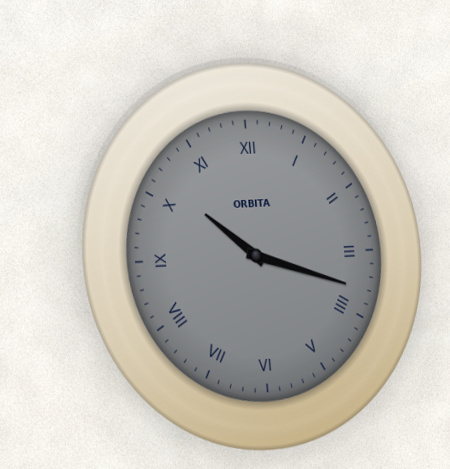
**10:18**
